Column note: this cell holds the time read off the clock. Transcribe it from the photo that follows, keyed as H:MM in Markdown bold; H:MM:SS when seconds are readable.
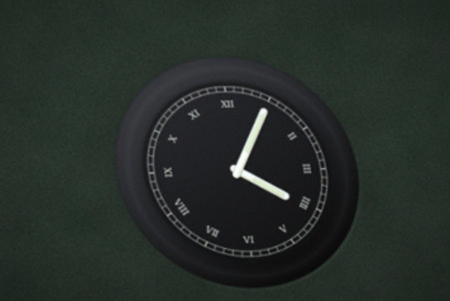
**4:05**
